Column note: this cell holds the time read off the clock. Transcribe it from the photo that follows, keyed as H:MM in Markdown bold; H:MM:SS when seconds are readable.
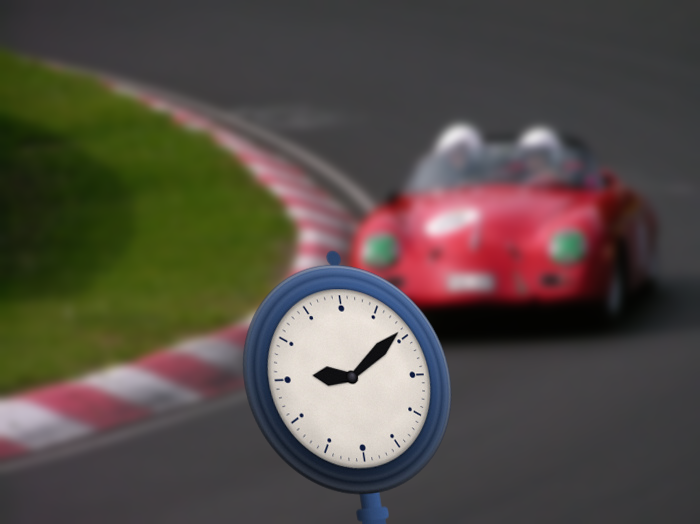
**9:09**
